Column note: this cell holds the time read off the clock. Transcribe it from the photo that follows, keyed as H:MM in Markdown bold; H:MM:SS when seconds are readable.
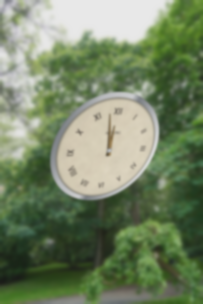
**11:58**
